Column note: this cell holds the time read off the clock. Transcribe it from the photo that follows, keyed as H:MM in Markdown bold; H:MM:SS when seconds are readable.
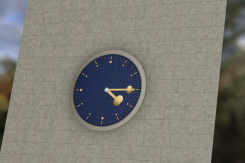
**4:15**
